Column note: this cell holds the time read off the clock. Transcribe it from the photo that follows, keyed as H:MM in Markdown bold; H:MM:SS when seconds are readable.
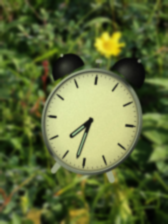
**7:32**
